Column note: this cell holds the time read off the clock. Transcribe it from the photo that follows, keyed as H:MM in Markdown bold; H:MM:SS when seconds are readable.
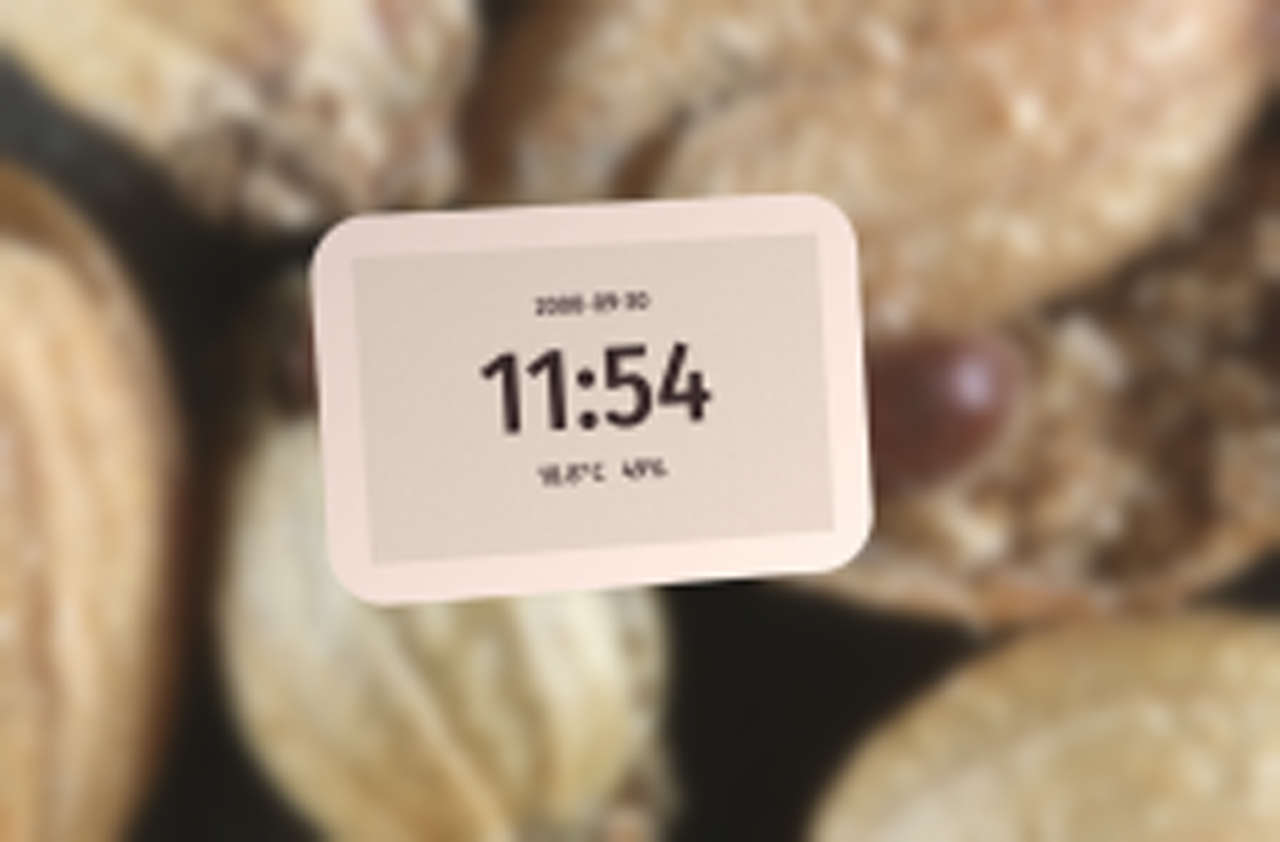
**11:54**
